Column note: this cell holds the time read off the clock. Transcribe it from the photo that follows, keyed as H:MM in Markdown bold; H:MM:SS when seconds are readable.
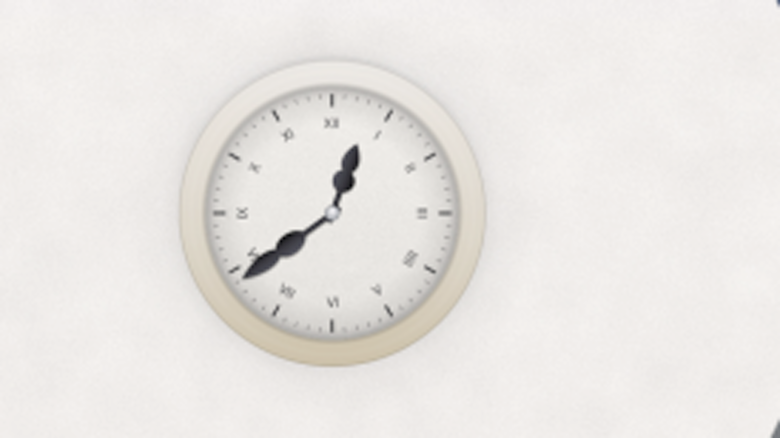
**12:39**
